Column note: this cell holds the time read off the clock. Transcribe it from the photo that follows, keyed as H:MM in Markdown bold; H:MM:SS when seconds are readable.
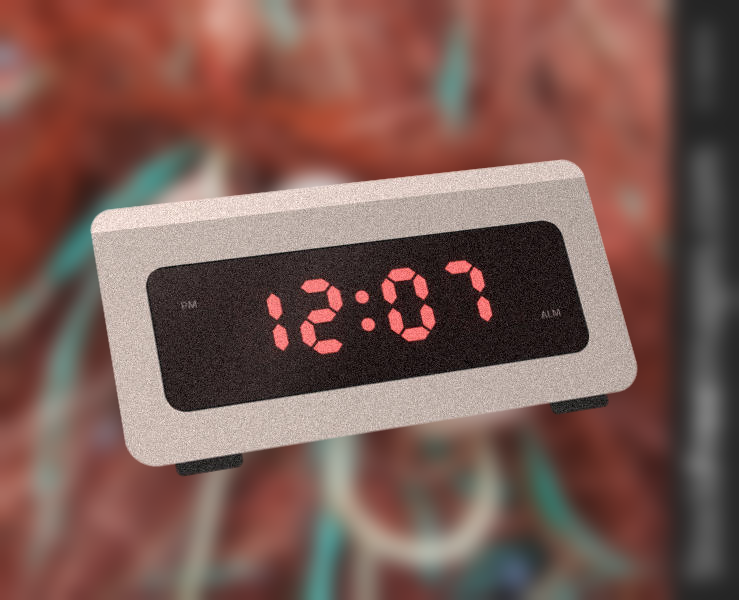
**12:07**
